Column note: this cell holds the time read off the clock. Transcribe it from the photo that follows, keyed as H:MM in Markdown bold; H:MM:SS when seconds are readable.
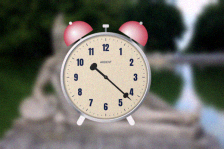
**10:22**
